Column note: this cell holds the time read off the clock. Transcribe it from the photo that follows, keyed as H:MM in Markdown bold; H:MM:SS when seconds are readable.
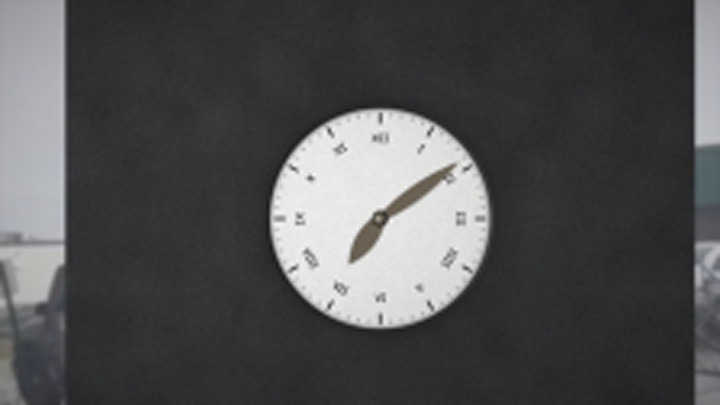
**7:09**
